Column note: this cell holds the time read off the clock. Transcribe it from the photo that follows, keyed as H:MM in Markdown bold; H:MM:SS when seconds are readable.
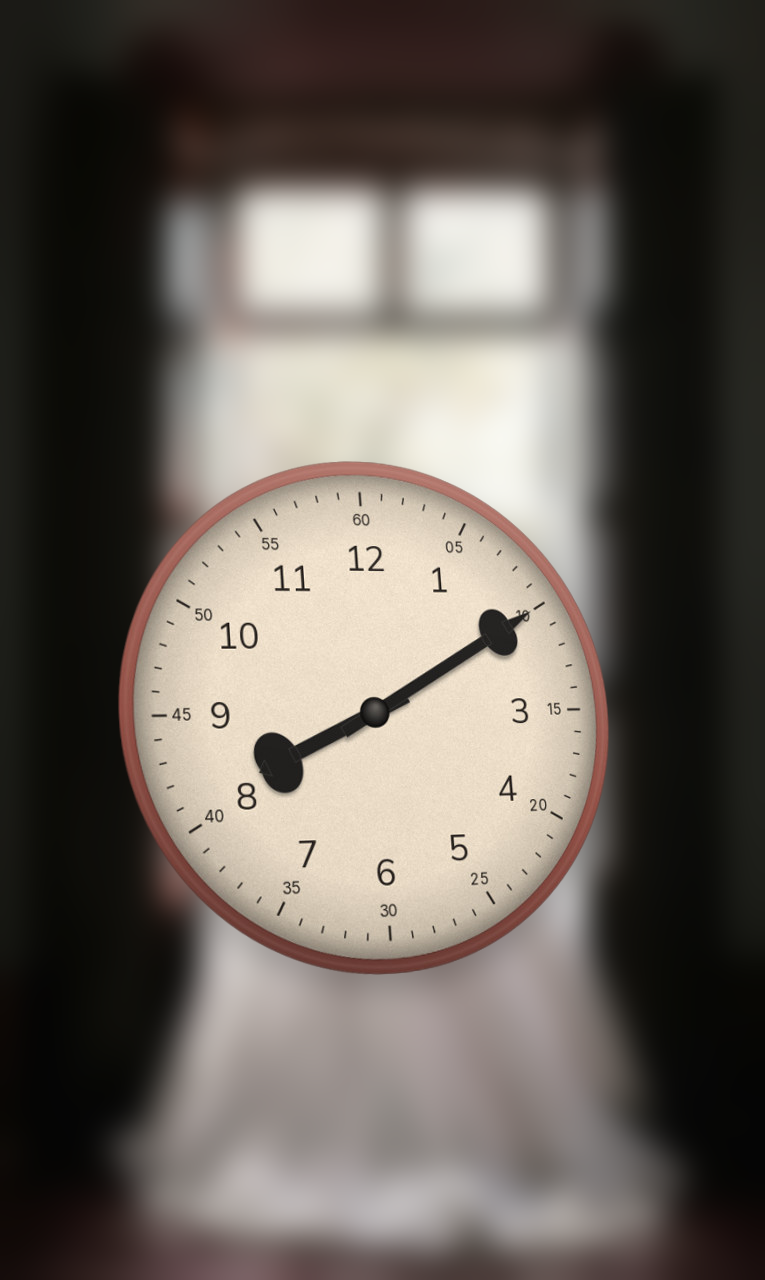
**8:10**
